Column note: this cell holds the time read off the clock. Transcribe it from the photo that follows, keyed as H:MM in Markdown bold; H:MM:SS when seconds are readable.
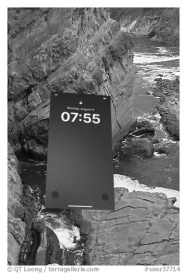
**7:55**
